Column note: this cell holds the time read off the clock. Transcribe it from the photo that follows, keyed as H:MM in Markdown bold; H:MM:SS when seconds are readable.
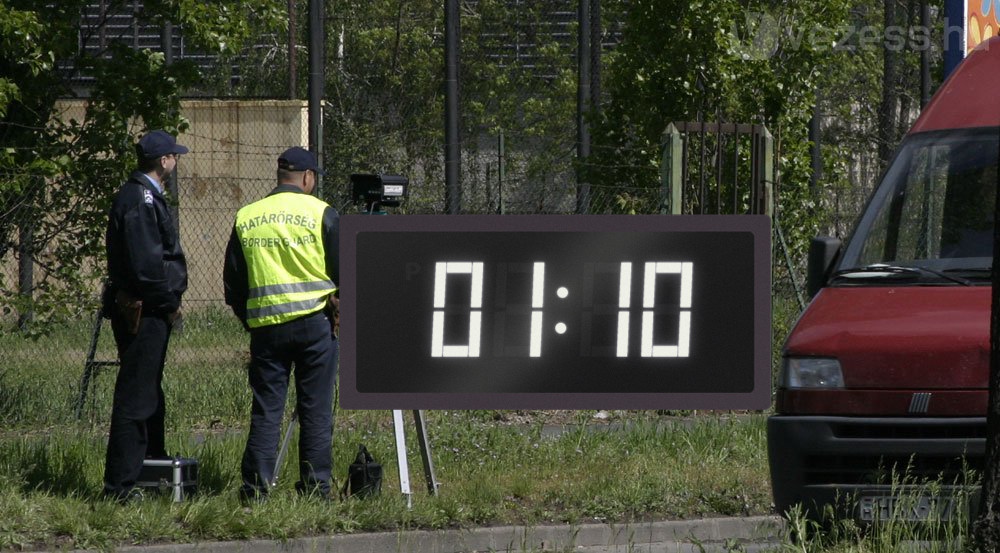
**1:10**
